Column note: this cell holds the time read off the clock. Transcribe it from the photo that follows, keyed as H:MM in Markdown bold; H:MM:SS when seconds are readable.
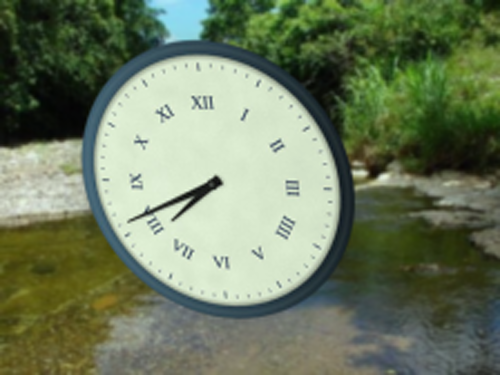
**7:41**
